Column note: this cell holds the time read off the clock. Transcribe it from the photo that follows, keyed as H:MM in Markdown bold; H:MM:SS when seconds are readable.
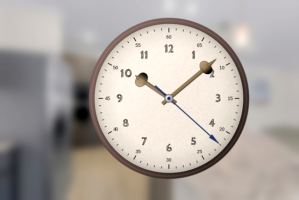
**10:08:22**
